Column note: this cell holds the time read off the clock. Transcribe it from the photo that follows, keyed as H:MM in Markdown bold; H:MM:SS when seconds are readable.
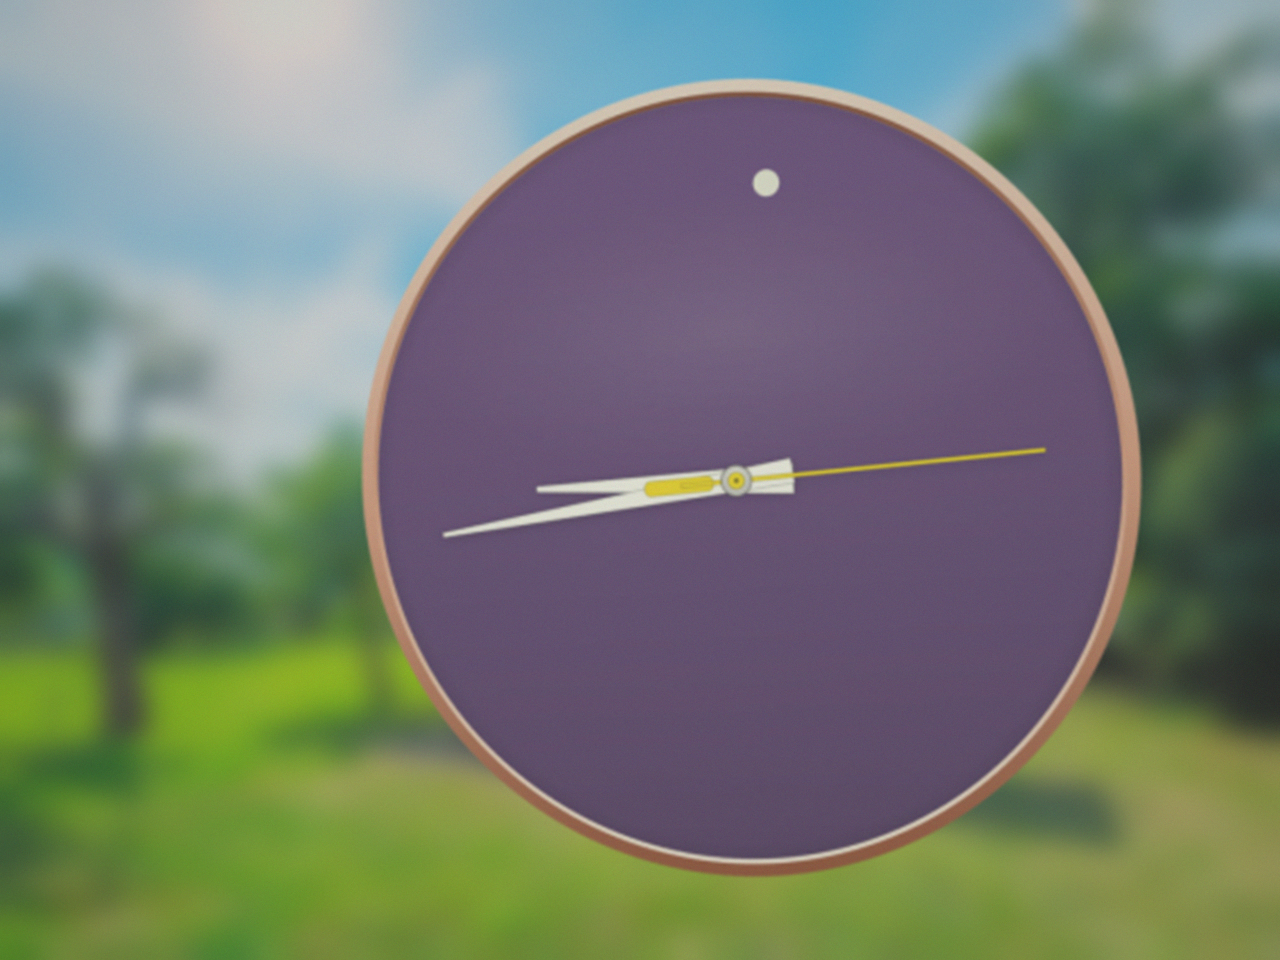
**8:42:13**
